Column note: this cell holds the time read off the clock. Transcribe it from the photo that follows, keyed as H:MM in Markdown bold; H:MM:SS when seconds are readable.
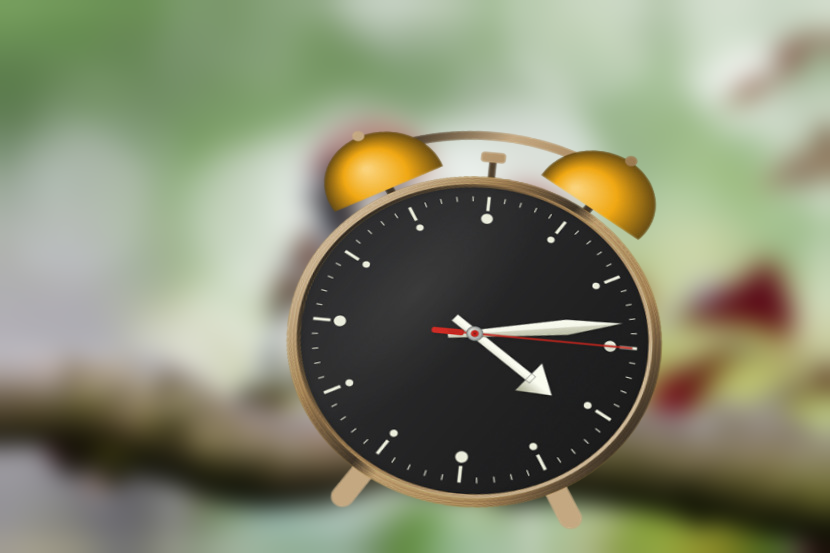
**4:13:15**
